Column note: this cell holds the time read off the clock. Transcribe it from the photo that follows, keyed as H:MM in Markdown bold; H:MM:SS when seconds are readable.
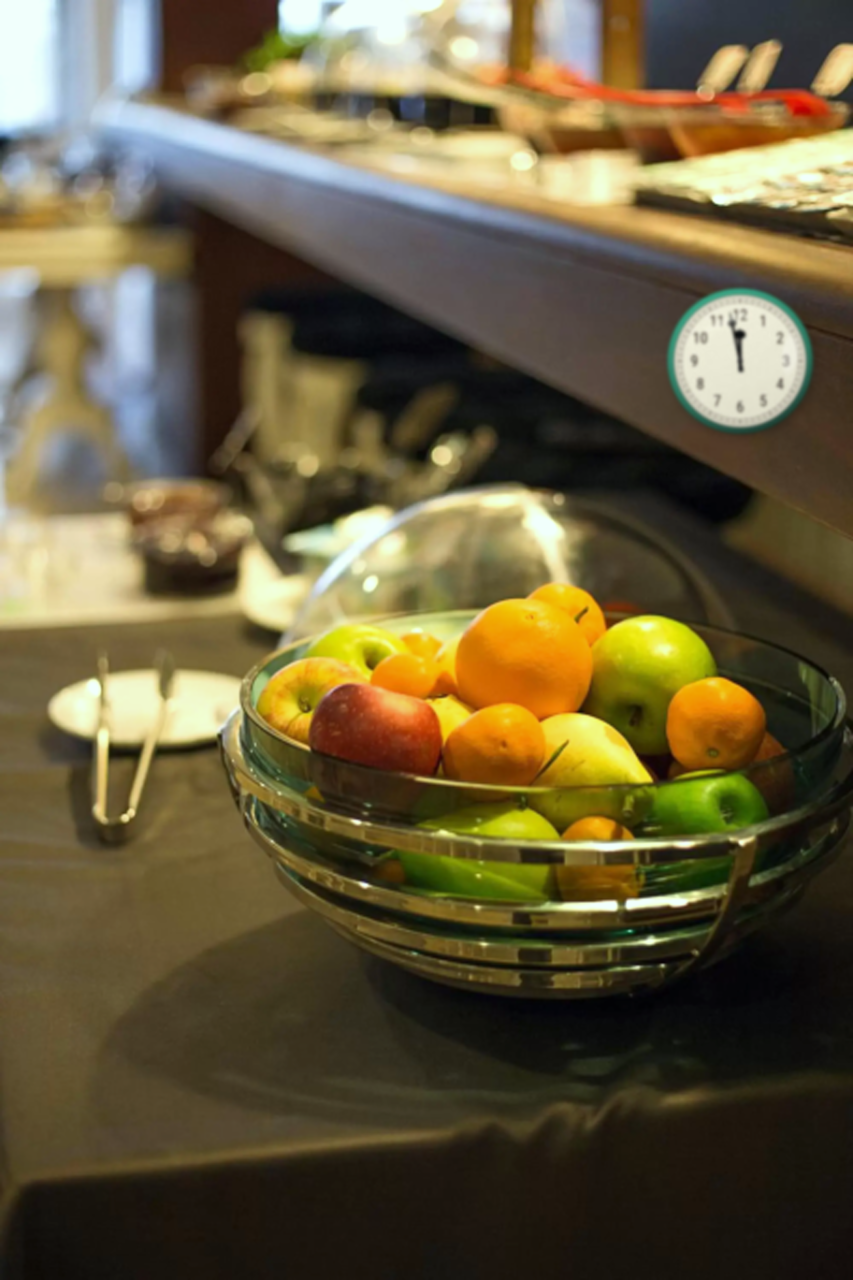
**11:58**
